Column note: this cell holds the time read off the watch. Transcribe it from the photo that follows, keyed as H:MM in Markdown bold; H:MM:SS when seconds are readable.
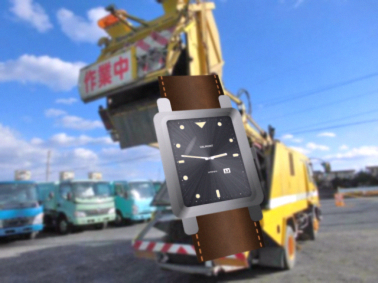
**2:47**
